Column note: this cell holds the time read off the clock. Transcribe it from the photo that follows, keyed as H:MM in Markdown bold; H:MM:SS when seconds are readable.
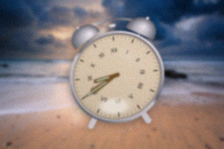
**8:40**
